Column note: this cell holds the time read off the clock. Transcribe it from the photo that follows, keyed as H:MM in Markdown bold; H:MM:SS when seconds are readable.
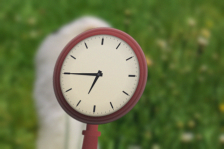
**6:45**
